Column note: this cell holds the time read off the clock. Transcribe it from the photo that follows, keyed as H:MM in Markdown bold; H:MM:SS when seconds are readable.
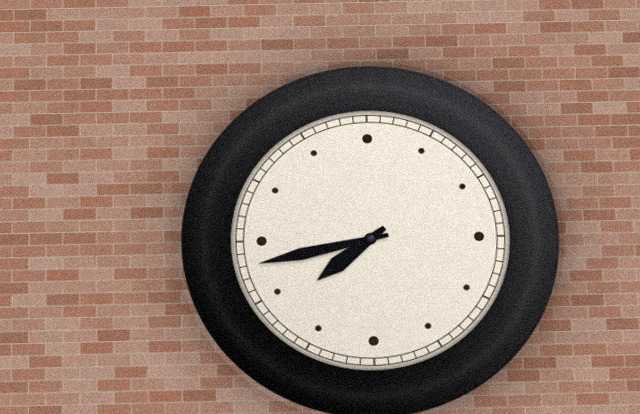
**7:43**
